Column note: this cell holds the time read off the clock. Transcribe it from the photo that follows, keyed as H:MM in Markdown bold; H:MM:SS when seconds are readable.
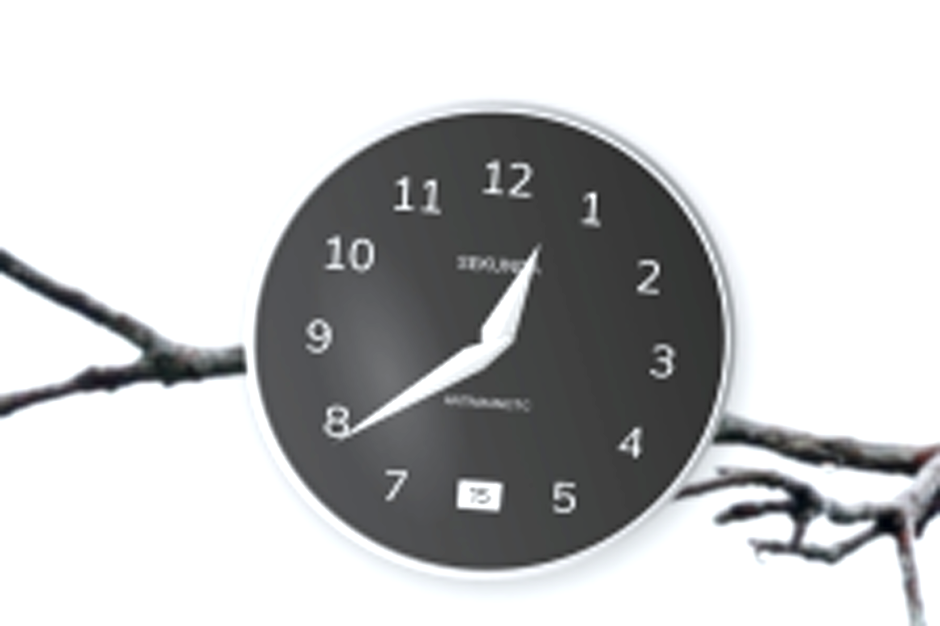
**12:39**
